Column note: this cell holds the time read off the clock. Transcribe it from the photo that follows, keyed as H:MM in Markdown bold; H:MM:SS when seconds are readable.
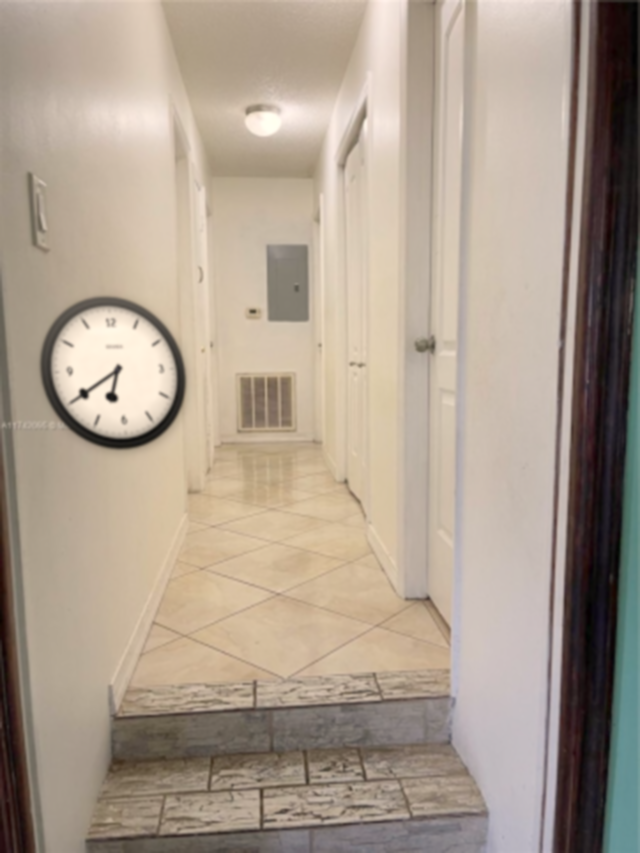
**6:40**
